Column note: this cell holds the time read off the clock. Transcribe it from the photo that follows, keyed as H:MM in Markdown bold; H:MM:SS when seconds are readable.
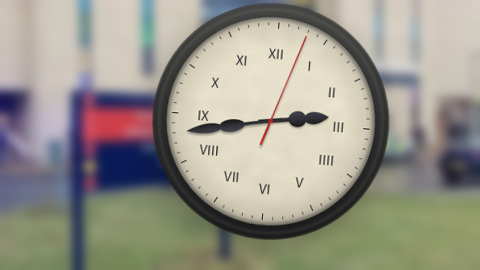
**2:43:03**
